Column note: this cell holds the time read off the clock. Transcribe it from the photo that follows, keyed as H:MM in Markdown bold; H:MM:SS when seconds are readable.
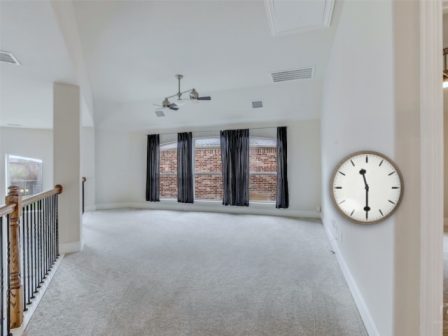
**11:30**
